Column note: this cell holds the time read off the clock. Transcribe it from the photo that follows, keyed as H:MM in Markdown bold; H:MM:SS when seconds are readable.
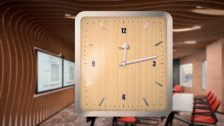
**12:13**
